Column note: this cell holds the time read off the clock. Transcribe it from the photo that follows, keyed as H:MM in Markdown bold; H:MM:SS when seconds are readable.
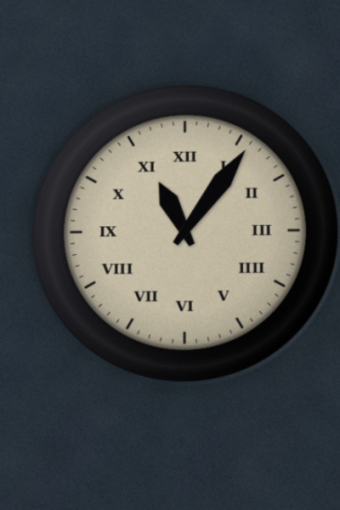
**11:06**
